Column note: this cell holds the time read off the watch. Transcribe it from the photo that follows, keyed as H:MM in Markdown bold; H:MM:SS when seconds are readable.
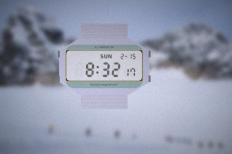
**8:32:17**
